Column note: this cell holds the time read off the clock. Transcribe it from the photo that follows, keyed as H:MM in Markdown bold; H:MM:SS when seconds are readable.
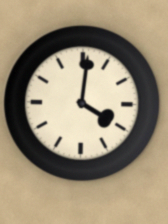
**4:01**
